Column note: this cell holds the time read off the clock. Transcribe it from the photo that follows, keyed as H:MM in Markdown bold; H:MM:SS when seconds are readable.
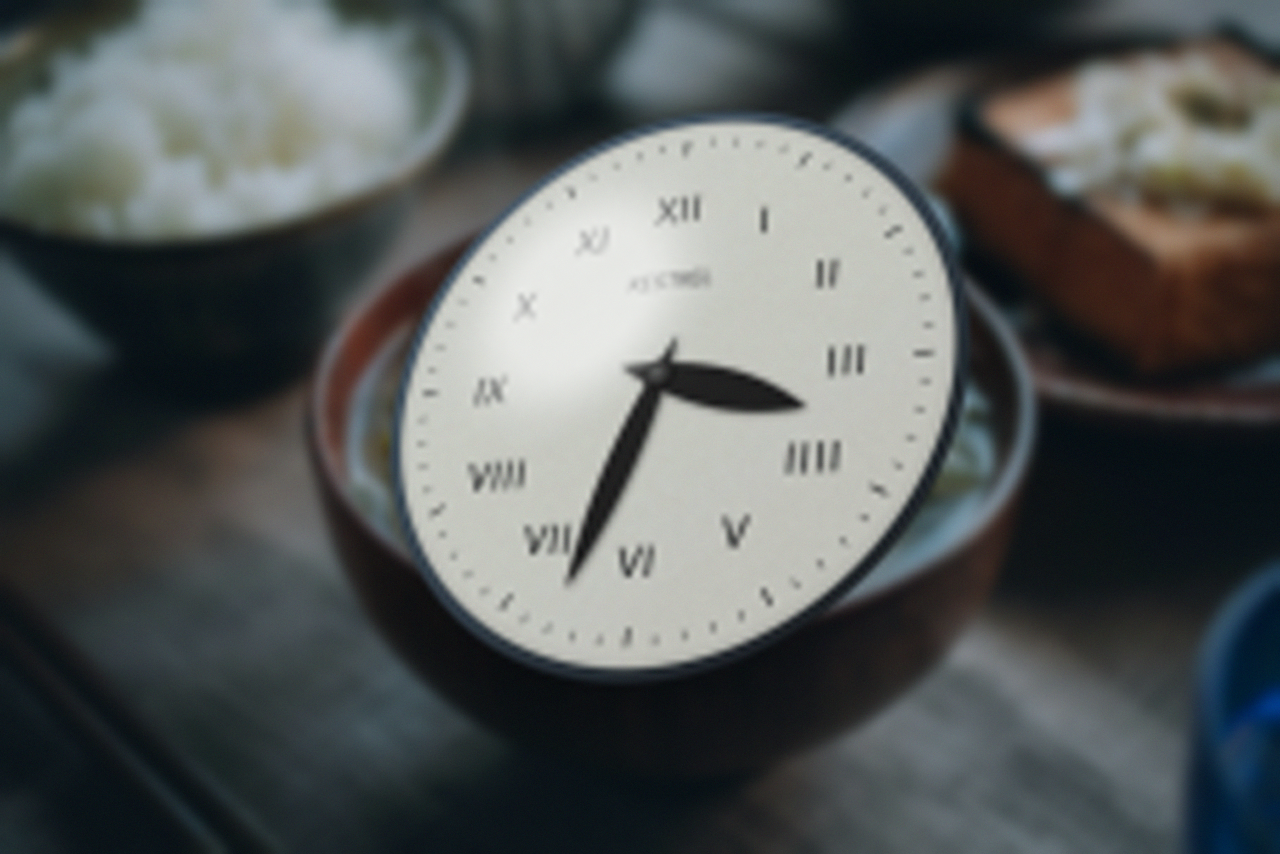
**3:33**
